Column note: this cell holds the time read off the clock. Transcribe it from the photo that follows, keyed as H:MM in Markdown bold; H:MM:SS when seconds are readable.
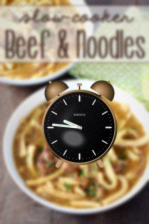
**9:46**
